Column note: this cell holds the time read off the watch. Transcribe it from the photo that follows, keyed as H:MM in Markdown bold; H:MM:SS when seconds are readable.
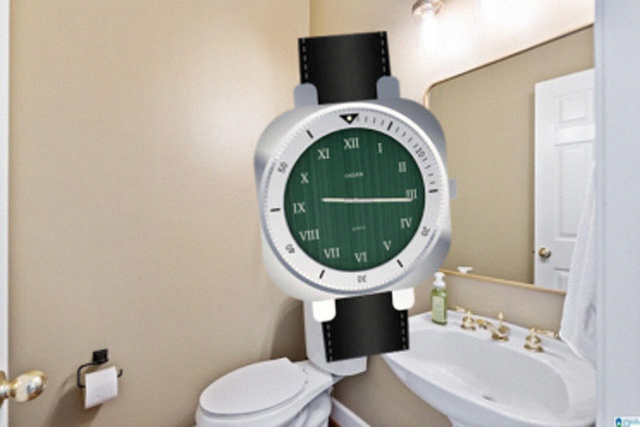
**9:16**
